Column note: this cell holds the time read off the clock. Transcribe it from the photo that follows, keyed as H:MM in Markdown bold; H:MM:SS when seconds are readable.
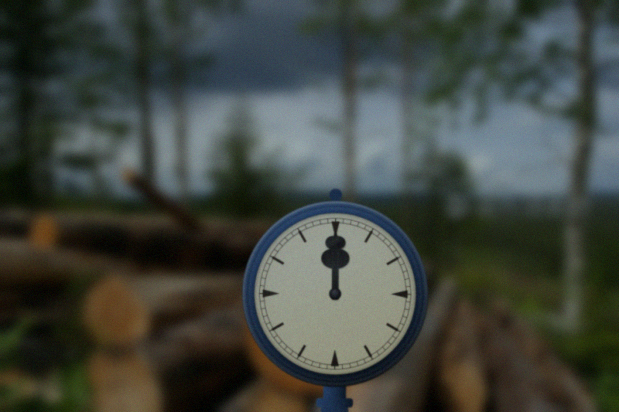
**12:00**
